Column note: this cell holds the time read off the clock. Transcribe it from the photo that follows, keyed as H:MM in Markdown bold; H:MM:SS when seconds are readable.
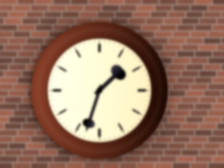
**1:33**
